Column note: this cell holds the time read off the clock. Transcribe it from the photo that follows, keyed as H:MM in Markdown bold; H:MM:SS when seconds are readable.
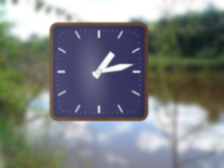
**1:13**
